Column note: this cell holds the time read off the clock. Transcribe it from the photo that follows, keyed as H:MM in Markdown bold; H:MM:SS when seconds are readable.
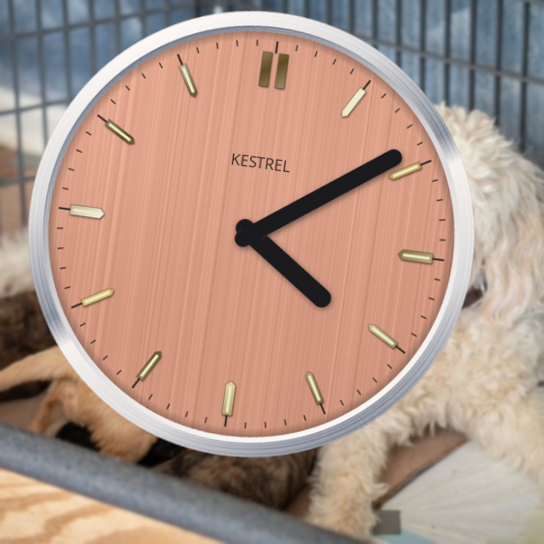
**4:09**
